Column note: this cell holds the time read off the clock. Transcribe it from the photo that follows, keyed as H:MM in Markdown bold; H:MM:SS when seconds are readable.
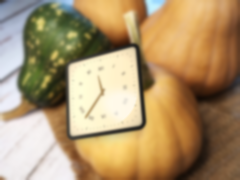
**11:37**
